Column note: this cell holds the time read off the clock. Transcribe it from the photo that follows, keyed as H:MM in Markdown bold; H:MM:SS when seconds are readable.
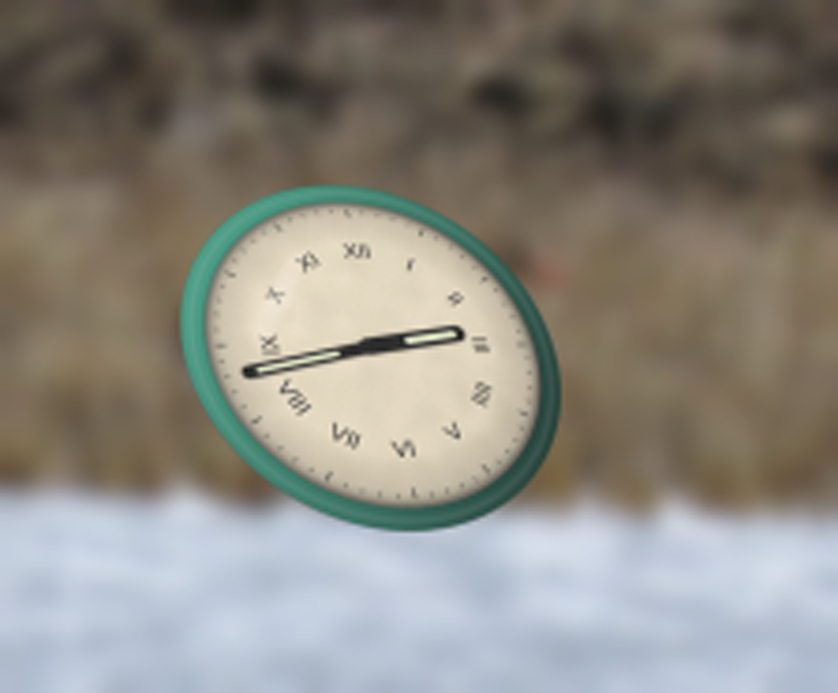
**2:43**
